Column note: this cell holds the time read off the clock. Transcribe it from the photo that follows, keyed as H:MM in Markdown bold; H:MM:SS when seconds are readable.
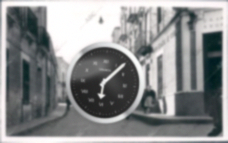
**6:07**
